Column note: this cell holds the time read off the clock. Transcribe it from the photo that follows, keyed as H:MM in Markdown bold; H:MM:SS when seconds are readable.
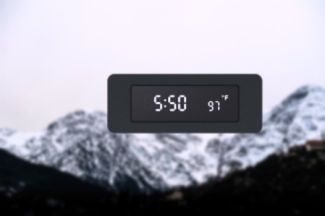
**5:50**
